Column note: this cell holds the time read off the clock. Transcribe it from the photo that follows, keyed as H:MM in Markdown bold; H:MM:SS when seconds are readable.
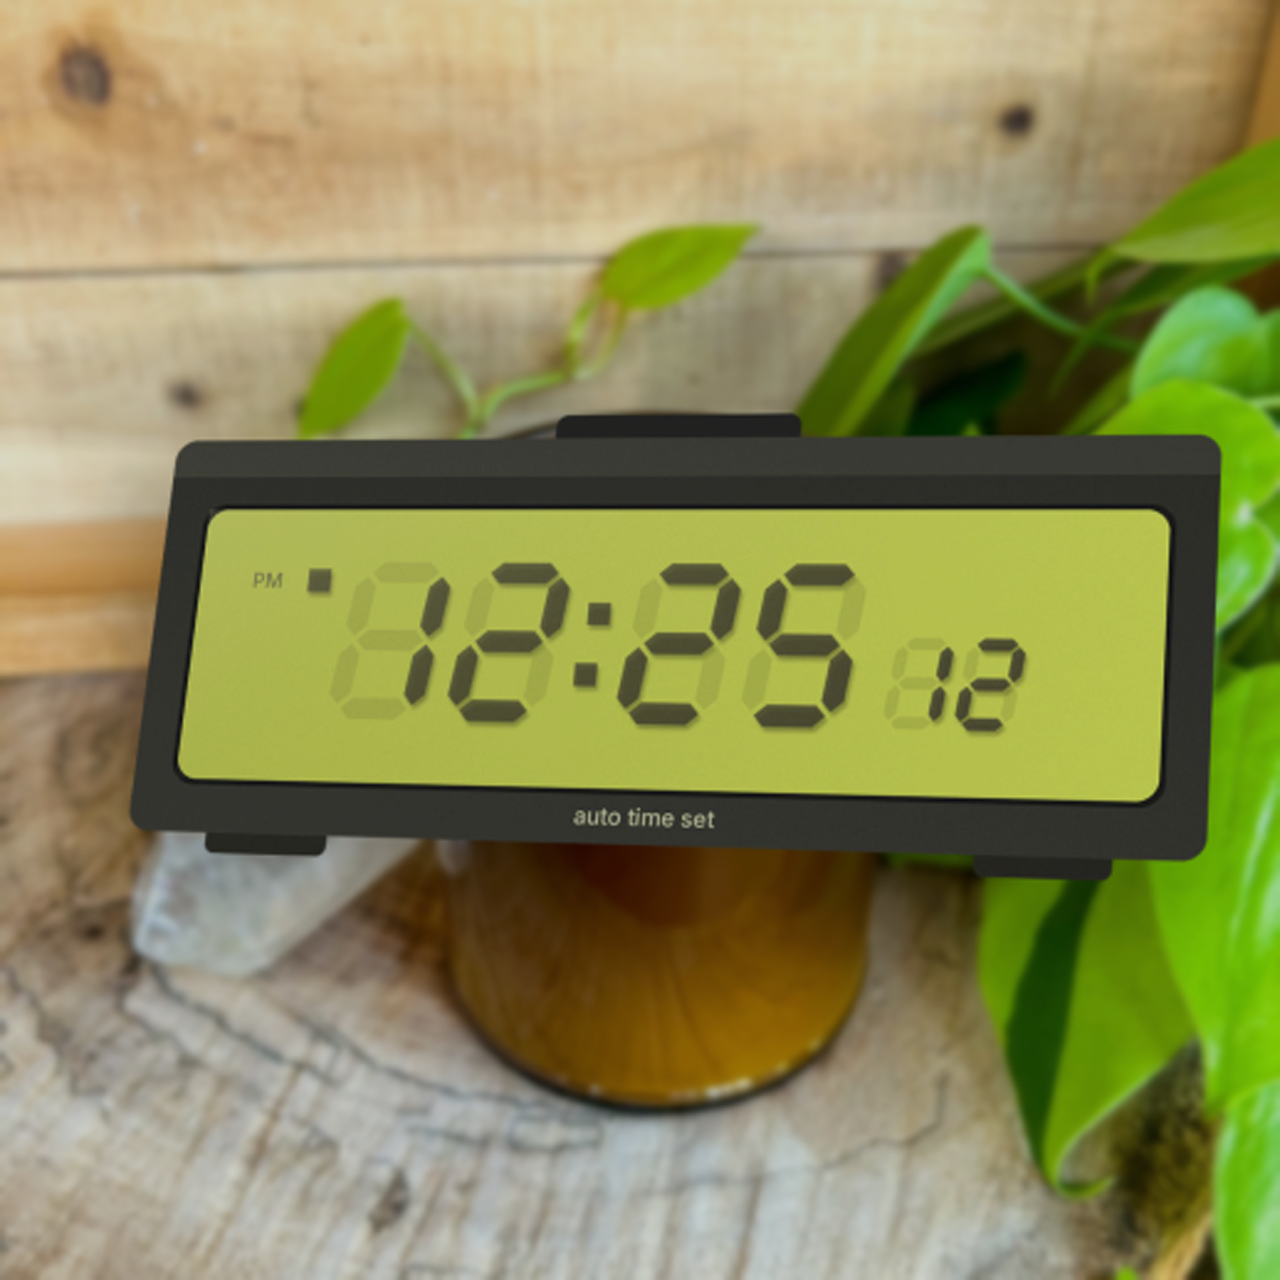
**12:25:12**
